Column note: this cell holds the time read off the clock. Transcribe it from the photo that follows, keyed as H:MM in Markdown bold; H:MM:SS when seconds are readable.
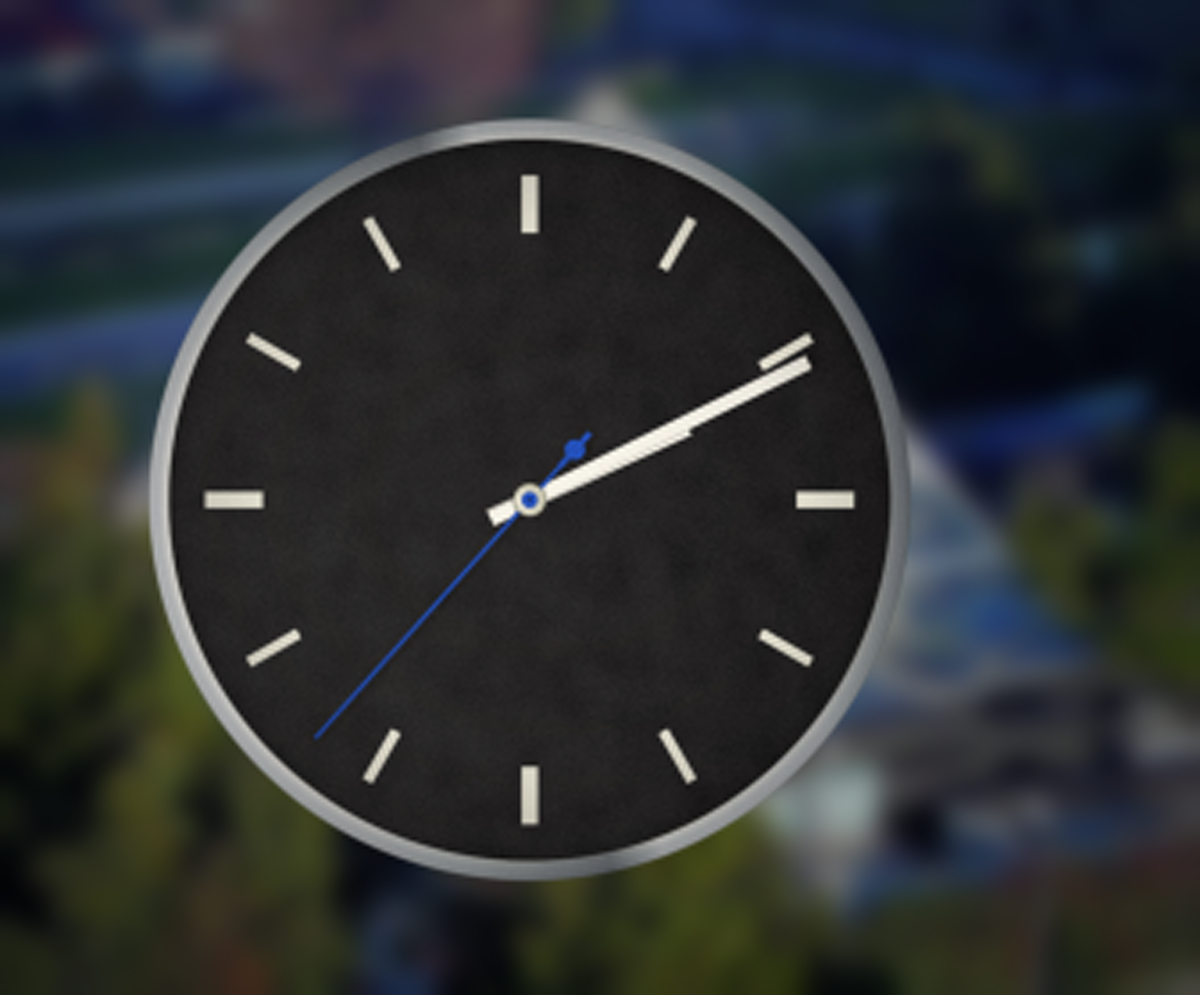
**2:10:37**
